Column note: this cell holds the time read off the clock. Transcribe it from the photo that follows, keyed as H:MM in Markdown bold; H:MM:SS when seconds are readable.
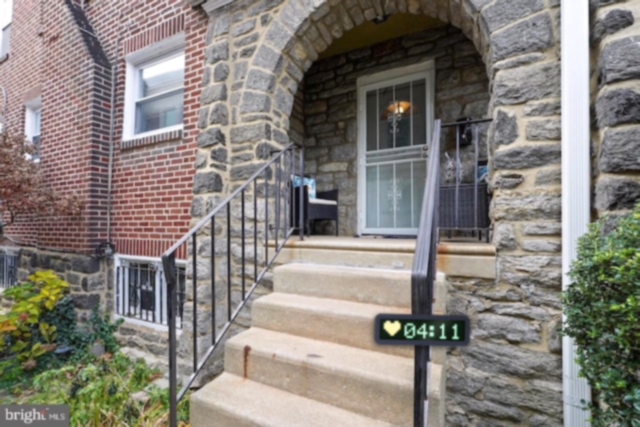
**4:11**
